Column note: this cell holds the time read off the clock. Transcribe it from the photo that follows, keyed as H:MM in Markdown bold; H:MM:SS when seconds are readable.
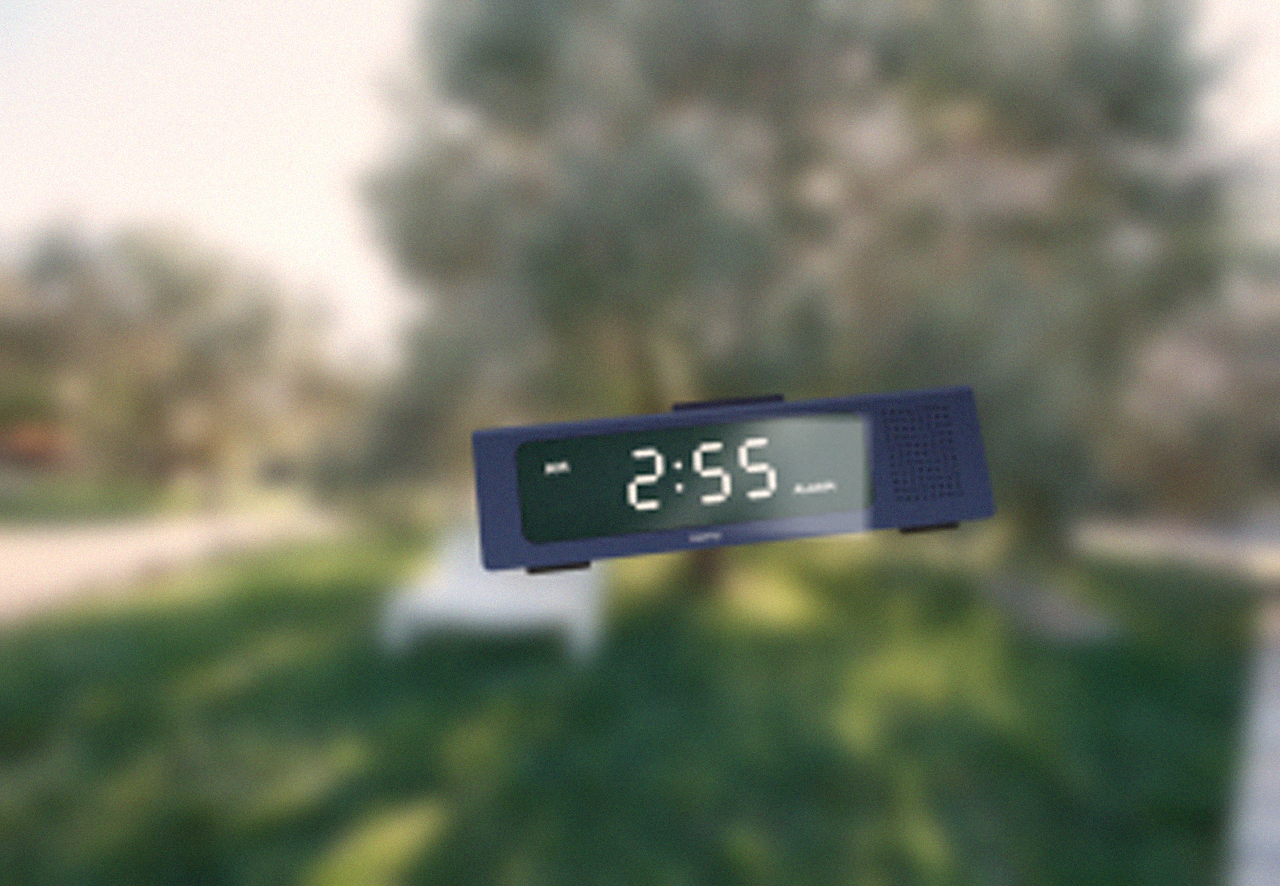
**2:55**
